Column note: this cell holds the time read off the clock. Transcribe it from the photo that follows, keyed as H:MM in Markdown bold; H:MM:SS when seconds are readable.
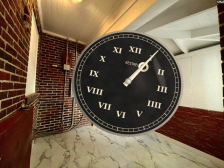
**1:05**
